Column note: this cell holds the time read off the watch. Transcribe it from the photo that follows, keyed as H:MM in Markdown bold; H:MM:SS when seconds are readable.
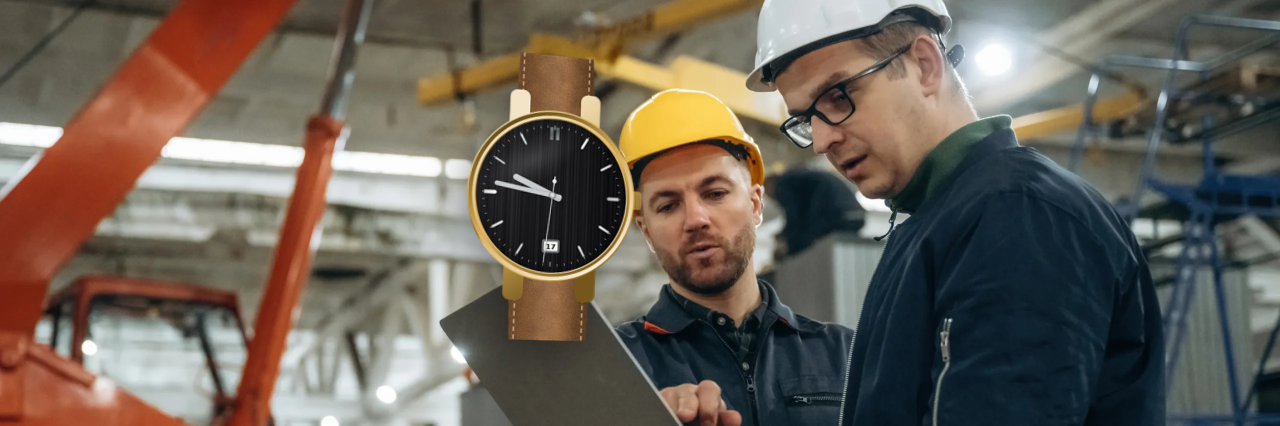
**9:46:31**
